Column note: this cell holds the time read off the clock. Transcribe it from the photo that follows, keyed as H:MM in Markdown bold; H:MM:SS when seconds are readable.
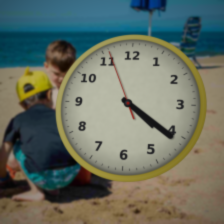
**4:20:56**
